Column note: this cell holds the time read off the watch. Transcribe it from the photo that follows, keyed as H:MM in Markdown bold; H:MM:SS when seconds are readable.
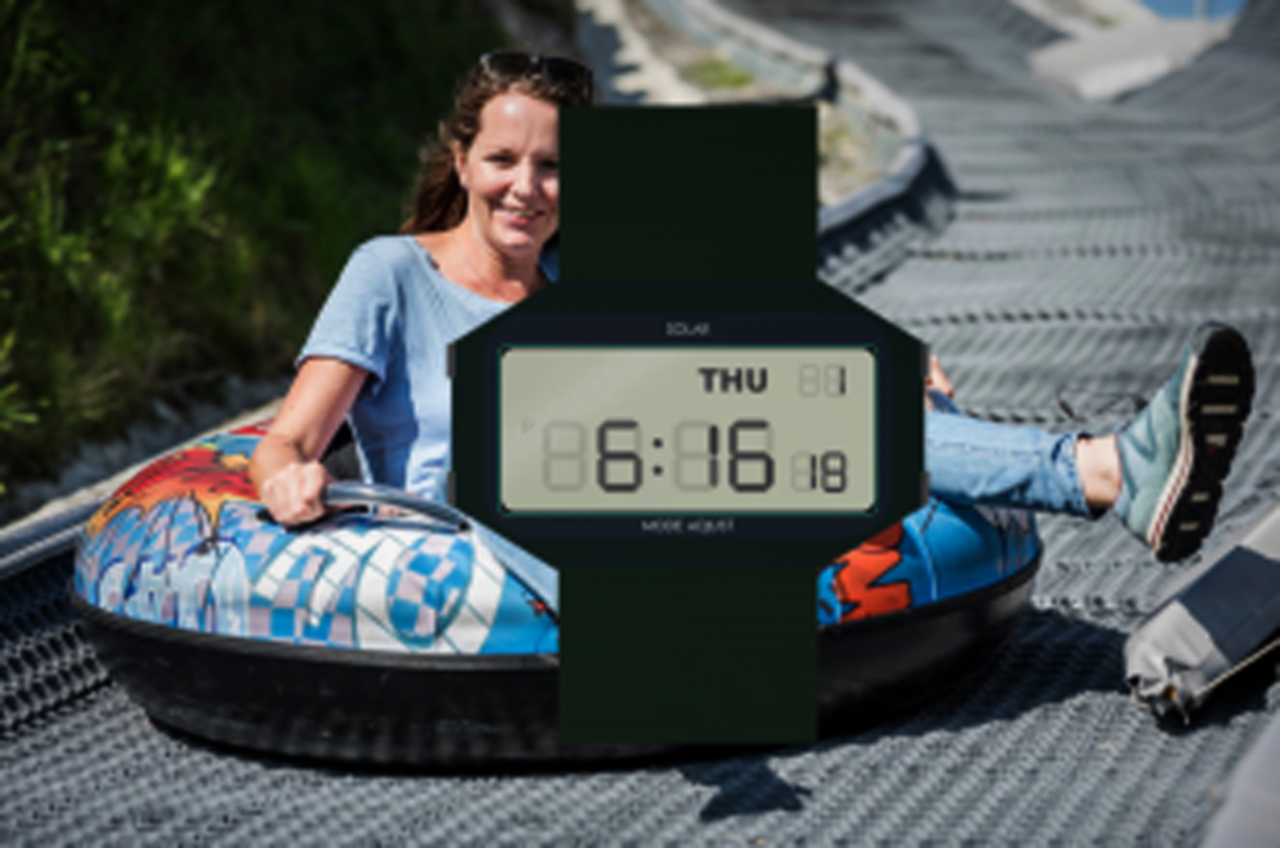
**6:16:18**
